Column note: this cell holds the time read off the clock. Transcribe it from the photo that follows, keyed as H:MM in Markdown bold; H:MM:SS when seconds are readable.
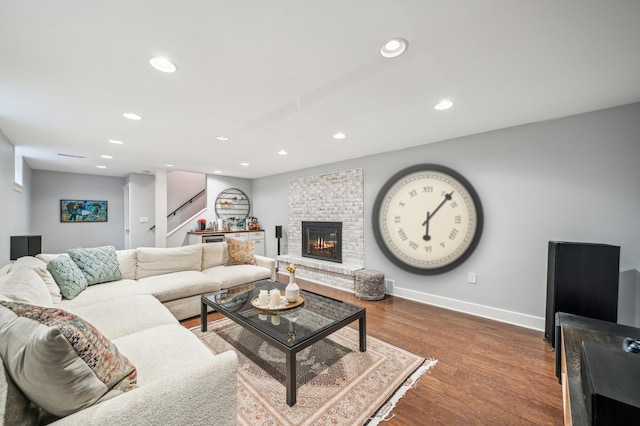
**6:07**
